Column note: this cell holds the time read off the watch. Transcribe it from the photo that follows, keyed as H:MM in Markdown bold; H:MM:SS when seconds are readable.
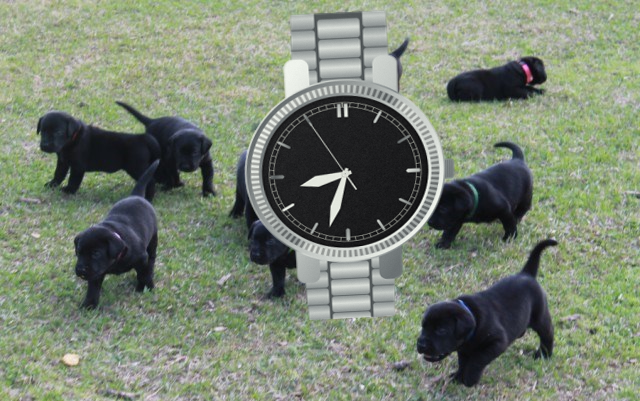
**8:32:55**
